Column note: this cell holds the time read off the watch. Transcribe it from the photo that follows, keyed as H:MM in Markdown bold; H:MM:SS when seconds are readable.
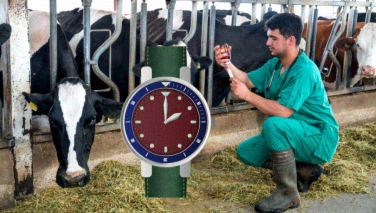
**2:00**
